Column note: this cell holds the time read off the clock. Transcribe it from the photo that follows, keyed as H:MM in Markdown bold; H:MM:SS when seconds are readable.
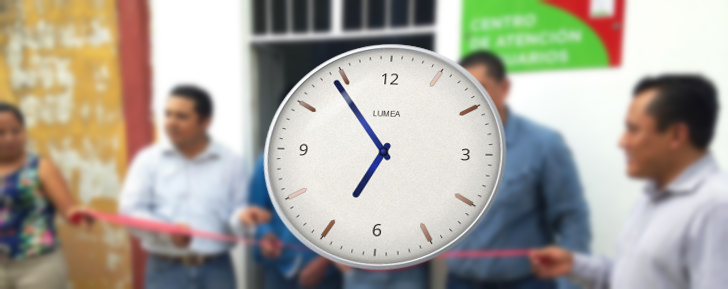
**6:54**
